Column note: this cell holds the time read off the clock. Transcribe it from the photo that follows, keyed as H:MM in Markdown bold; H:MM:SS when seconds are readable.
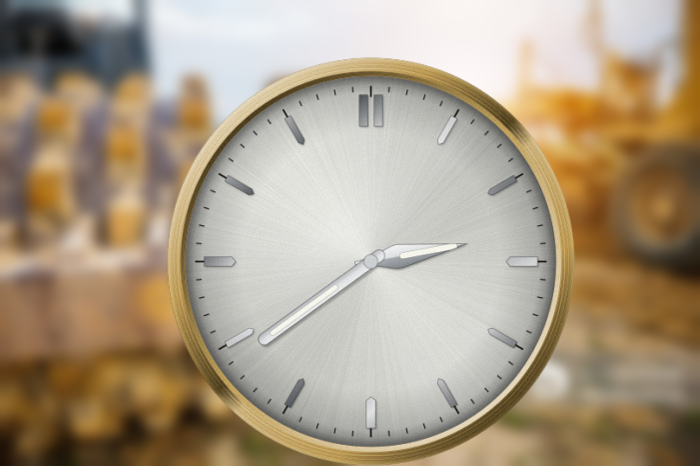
**2:39**
